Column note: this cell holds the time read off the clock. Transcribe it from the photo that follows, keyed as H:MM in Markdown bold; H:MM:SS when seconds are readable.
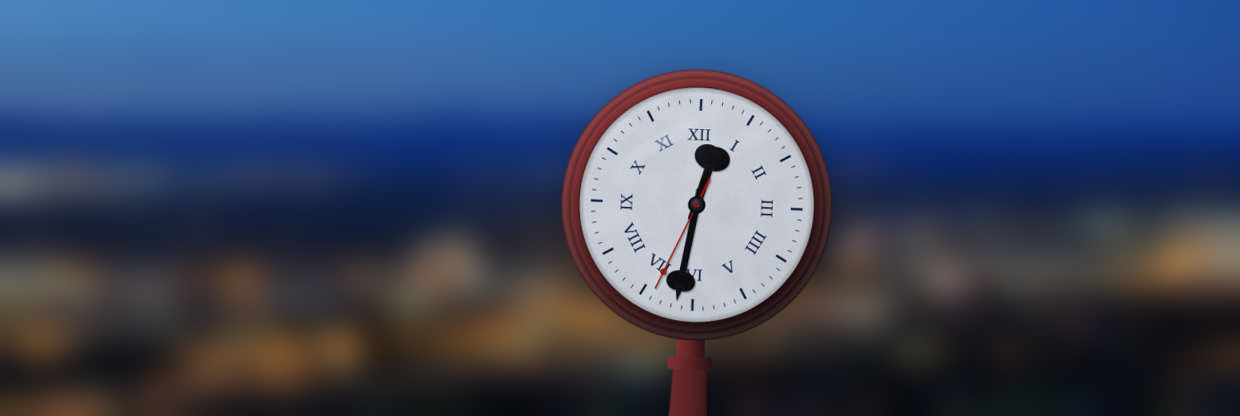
**12:31:34**
